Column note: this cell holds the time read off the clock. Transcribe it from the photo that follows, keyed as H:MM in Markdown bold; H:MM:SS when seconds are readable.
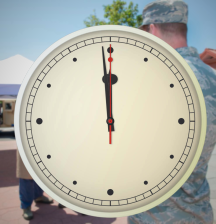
**11:59:00**
